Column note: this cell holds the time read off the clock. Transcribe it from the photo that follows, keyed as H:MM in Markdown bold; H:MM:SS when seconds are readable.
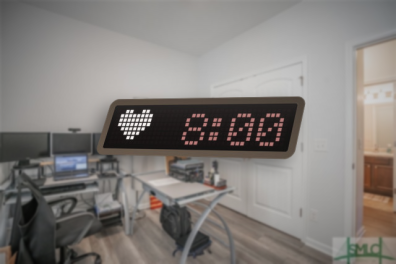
**8:00**
